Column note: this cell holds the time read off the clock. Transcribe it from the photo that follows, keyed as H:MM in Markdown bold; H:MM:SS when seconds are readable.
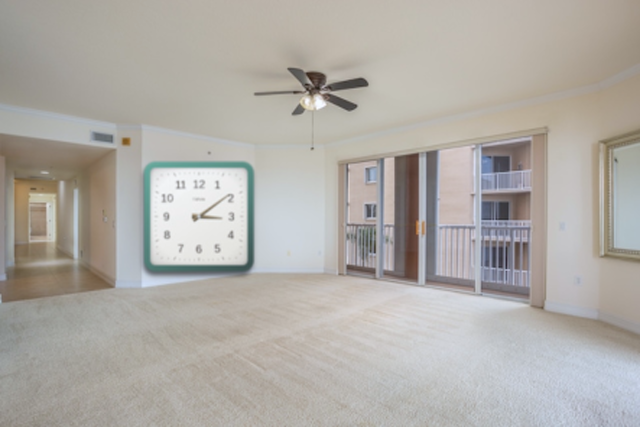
**3:09**
